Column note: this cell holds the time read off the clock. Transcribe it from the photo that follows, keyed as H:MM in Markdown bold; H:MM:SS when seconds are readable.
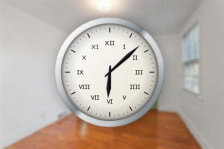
**6:08**
